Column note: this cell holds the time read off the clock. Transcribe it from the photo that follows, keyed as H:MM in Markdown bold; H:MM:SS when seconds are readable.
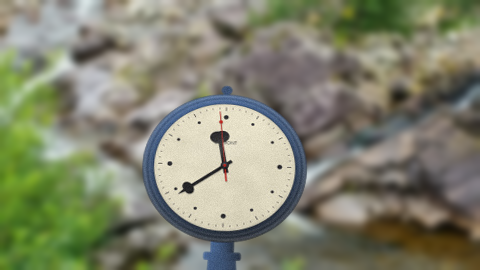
**11:38:59**
